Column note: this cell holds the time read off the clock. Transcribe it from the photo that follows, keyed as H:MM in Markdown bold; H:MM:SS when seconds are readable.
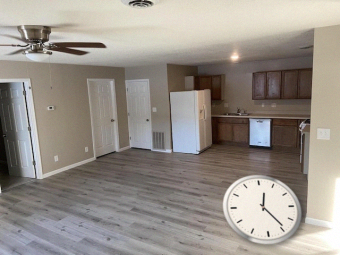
**12:24**
